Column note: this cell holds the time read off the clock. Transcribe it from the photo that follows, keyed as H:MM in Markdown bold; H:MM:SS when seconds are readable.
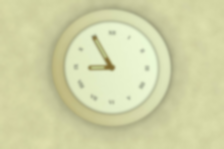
**8:55**
